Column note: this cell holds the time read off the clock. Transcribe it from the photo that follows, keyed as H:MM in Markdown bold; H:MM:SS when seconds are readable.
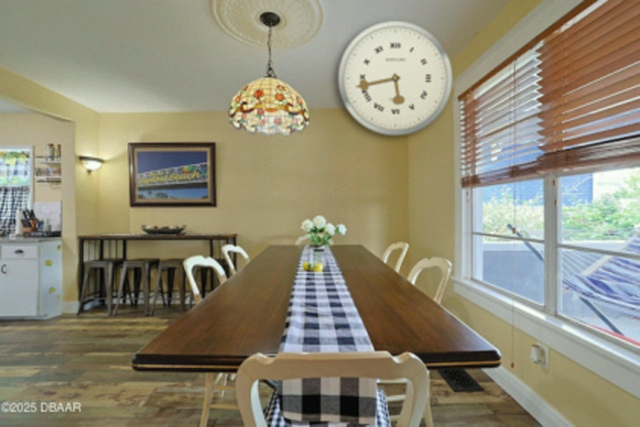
**5:43**
